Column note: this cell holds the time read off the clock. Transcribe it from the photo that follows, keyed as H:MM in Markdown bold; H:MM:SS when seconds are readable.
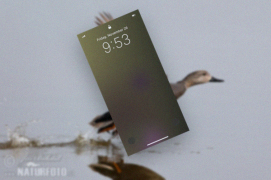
**9:53**
